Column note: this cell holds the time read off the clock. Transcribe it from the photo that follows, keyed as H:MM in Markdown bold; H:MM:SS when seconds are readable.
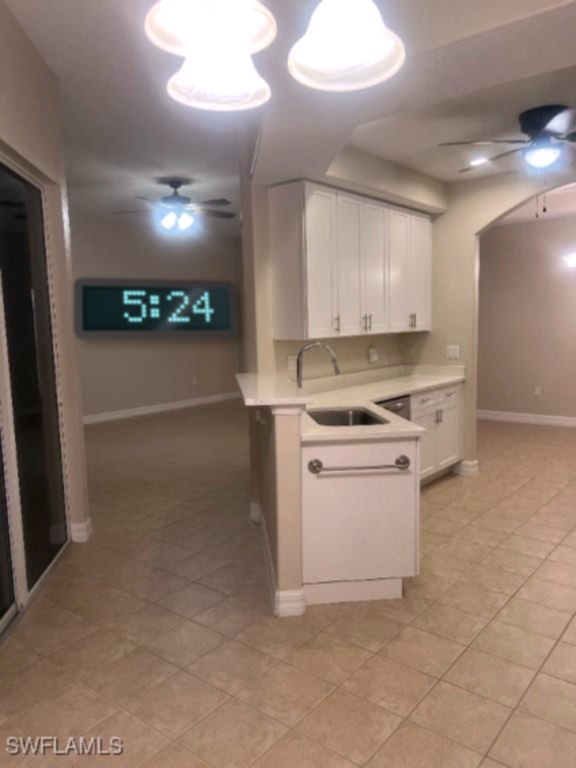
**5:24**
